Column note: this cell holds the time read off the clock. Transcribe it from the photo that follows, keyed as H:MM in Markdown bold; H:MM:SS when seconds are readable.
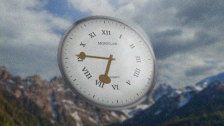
**6:46**
